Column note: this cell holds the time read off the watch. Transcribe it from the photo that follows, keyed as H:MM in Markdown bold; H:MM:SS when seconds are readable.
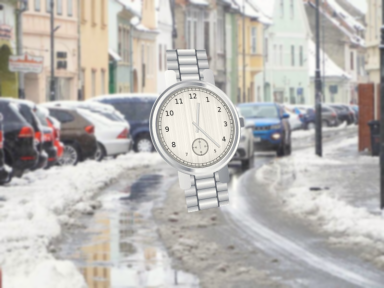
**12:23**
